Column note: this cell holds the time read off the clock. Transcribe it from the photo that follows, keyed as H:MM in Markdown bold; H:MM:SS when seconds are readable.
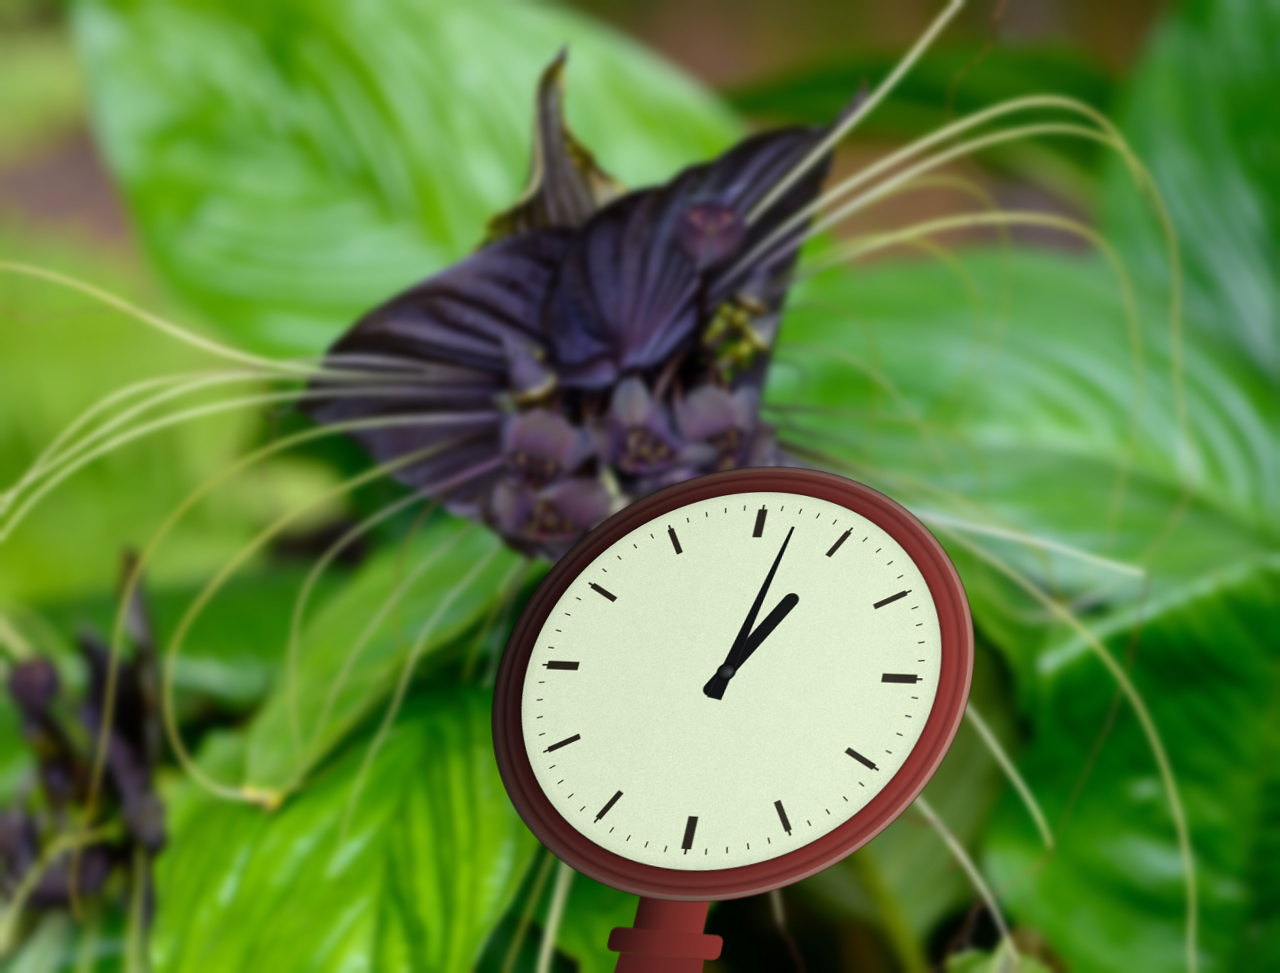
**1:02**
